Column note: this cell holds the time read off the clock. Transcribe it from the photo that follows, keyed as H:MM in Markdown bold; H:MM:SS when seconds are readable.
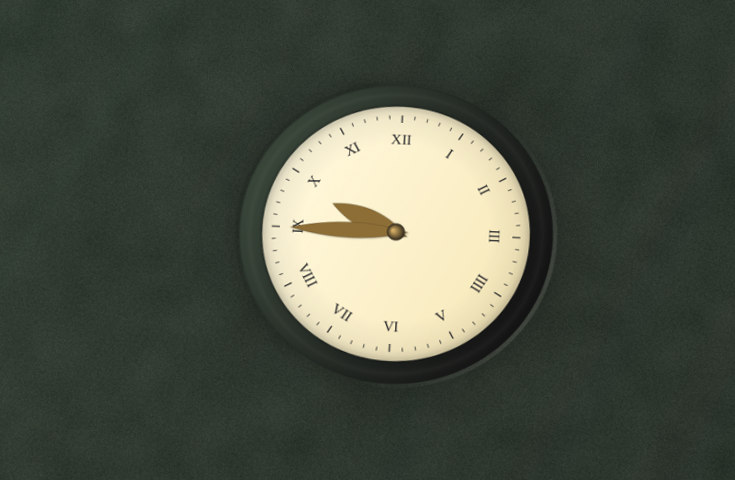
**9:45**
